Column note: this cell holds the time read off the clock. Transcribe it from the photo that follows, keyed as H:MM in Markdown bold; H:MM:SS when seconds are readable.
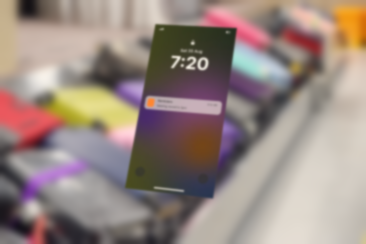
**7:20**
